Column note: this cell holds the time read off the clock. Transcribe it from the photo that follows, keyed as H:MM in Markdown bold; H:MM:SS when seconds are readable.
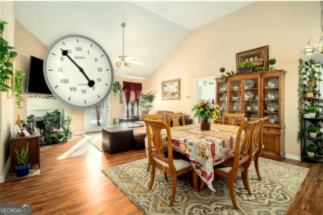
**4:53**
